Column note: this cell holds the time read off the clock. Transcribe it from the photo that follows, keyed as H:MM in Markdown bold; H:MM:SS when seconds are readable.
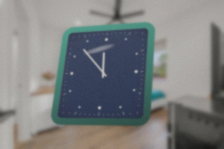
**11:53**
